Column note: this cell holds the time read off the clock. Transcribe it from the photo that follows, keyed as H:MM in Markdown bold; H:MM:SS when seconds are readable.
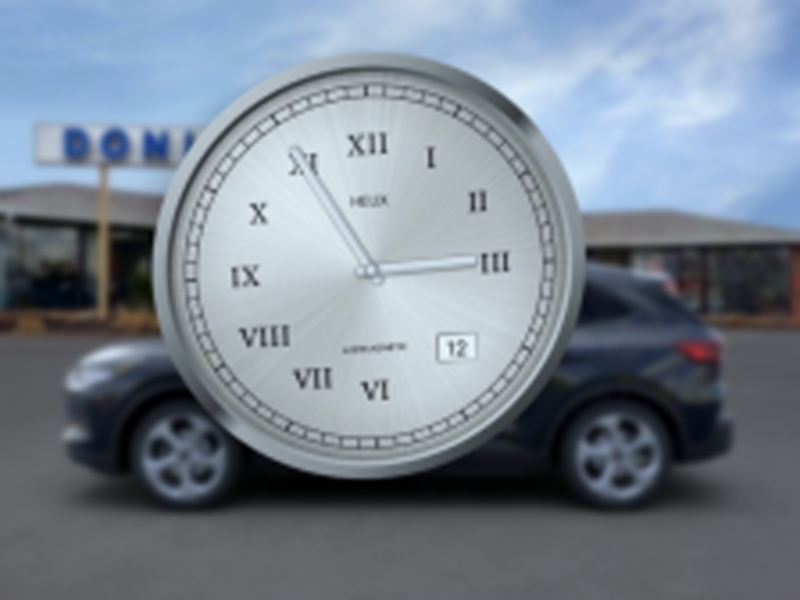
**2:55**
